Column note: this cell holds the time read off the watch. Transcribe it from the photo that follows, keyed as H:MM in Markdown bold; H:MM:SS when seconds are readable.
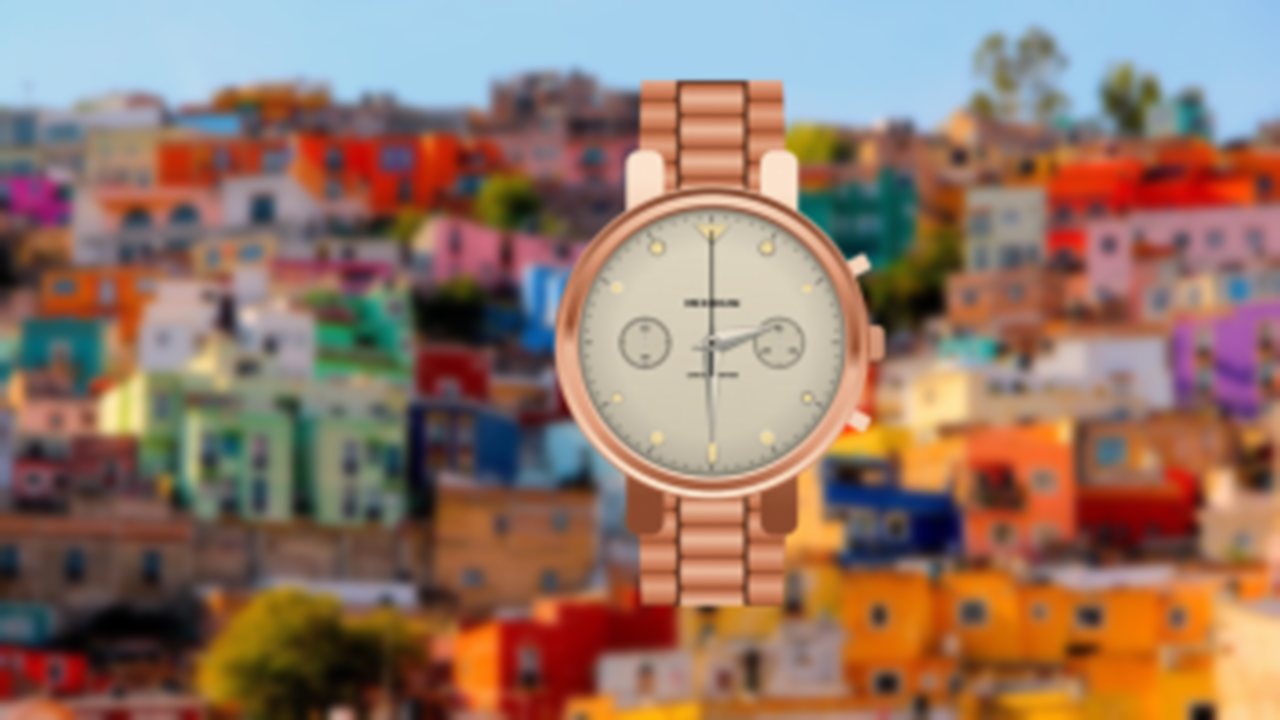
**2:30**
